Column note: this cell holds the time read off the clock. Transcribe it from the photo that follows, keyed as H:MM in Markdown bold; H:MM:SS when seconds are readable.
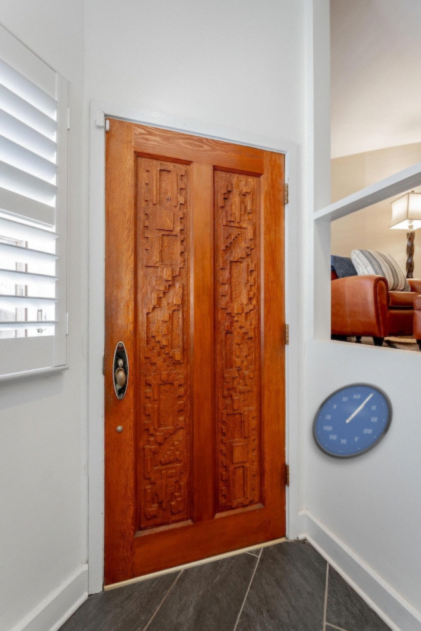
**1:05**
